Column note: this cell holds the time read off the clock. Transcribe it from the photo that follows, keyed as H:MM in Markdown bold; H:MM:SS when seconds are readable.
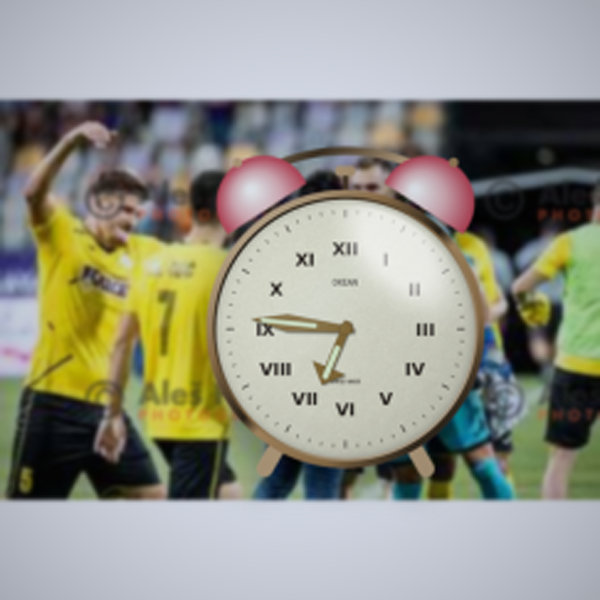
**6:46**
